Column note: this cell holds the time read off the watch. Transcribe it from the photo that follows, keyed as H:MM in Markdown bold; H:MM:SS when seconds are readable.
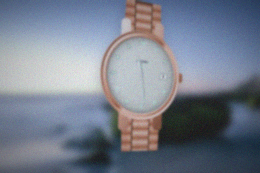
**11:29**
